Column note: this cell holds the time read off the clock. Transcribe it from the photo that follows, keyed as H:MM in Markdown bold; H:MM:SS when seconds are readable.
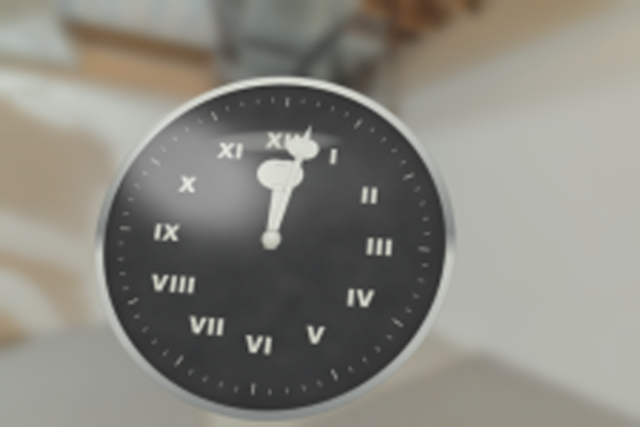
**12:02**
